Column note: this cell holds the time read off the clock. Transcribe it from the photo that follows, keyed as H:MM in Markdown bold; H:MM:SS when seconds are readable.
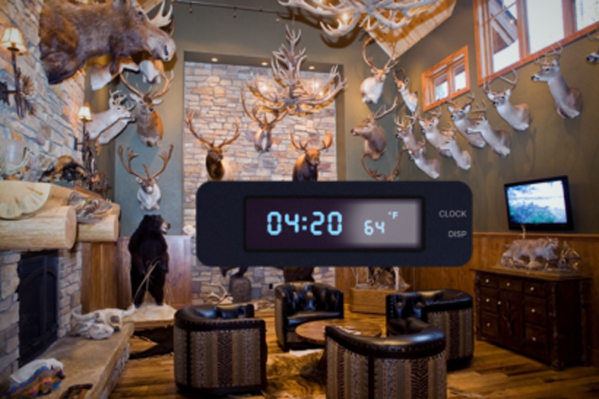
**4:20**
